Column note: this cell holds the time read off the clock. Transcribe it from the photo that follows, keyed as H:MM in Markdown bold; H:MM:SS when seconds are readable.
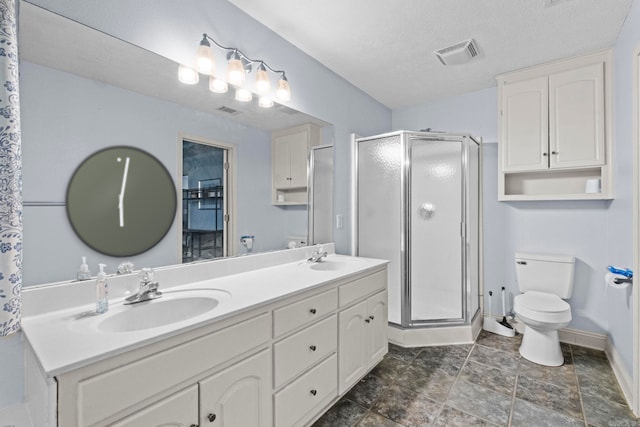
**6:02**
